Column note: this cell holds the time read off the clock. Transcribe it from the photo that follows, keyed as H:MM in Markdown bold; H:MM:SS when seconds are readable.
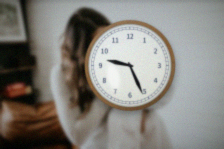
**9:26**
